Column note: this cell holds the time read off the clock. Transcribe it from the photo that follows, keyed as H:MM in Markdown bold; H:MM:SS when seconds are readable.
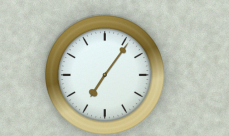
**7:06**
